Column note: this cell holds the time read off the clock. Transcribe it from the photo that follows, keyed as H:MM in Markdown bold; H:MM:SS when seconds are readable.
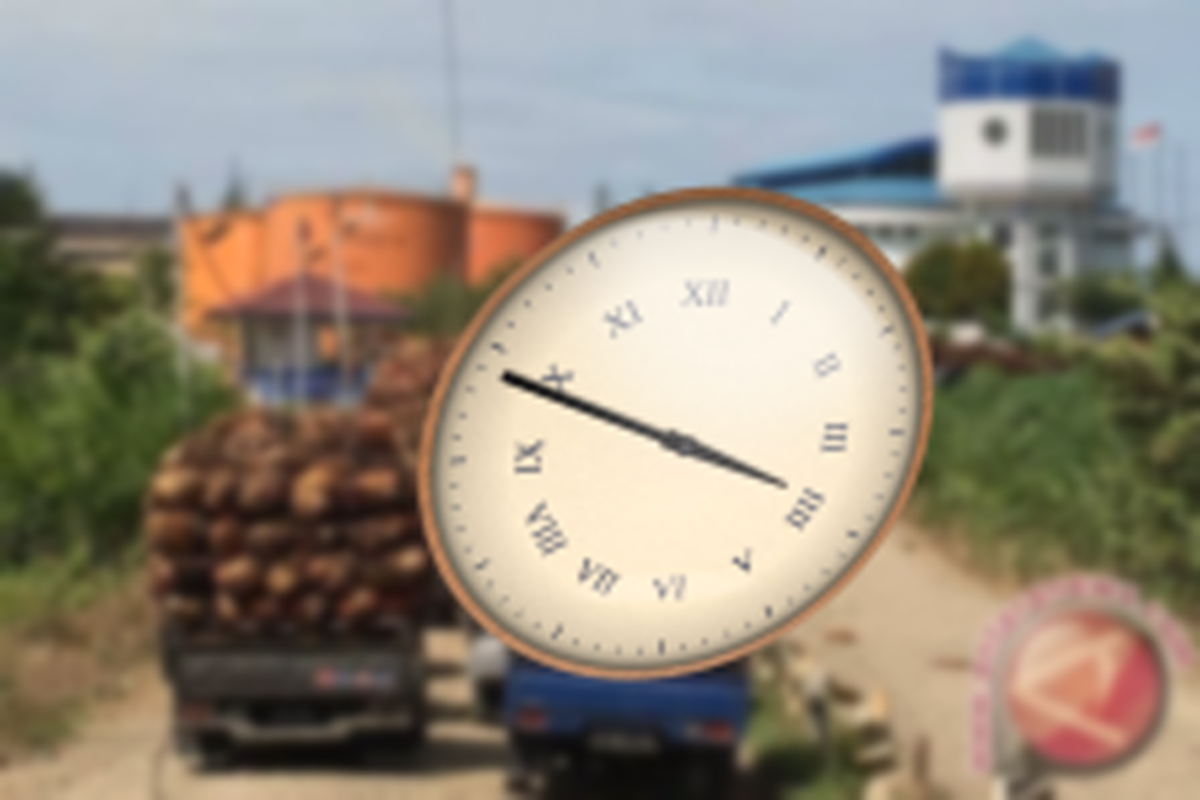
**3:49**
